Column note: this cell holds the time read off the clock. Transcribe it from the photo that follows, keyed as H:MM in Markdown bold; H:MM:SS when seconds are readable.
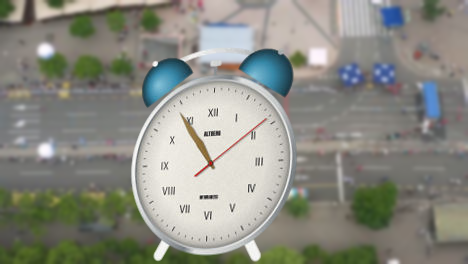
**10:54:09**
